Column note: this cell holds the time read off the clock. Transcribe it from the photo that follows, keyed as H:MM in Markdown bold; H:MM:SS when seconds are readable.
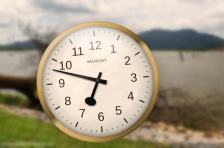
**6:48**
